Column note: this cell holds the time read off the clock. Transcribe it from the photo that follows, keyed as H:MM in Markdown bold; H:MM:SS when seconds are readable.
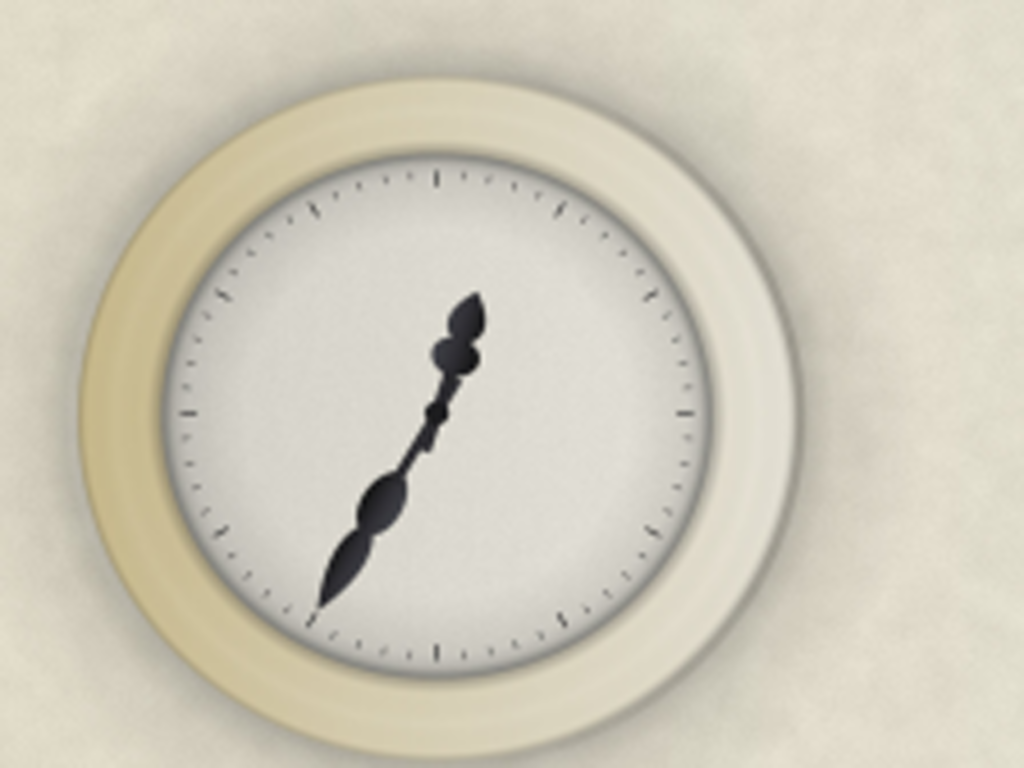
**12:35**
